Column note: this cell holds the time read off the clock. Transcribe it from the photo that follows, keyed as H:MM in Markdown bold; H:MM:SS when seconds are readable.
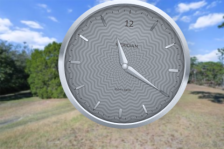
**11:20**
